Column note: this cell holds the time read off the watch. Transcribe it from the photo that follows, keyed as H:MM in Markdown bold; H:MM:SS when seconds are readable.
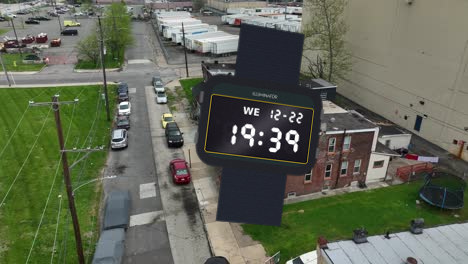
**19:39**
